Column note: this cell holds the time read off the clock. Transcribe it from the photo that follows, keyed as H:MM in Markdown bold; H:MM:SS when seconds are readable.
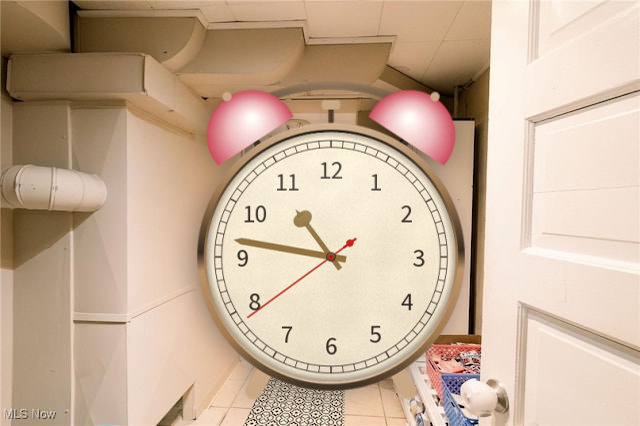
**10:46:39**
